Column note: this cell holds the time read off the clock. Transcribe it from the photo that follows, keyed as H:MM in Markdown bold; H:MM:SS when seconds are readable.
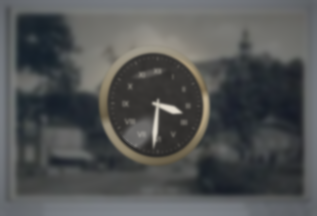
**3:31**
